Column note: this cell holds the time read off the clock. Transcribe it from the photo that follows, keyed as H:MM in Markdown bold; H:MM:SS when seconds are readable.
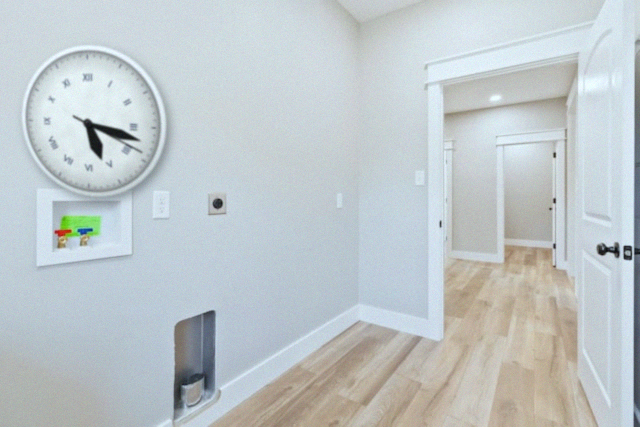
**5:17:19**
